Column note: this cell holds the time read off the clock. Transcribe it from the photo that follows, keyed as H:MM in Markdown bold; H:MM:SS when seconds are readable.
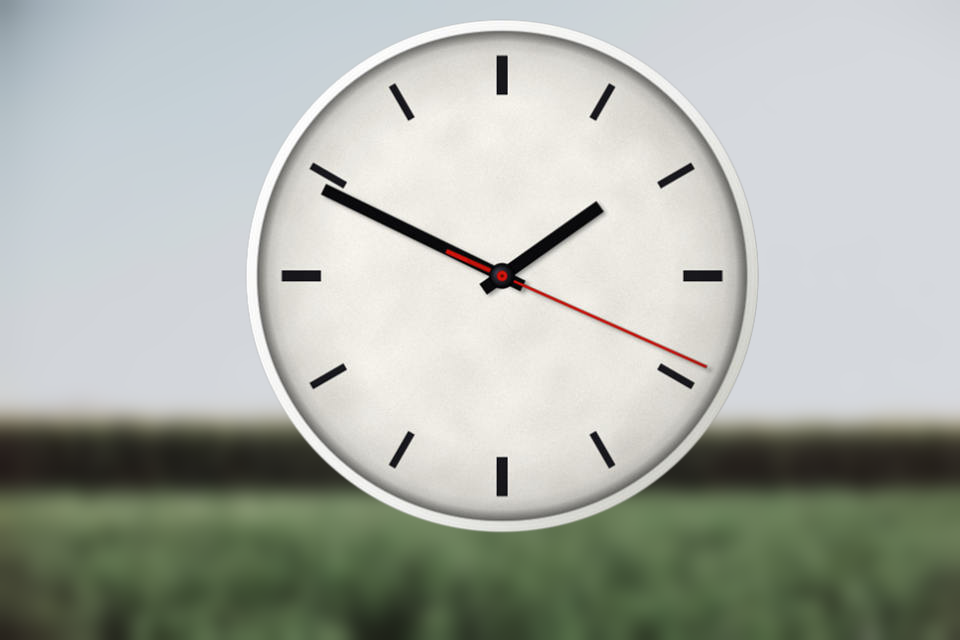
**1:49:19**
